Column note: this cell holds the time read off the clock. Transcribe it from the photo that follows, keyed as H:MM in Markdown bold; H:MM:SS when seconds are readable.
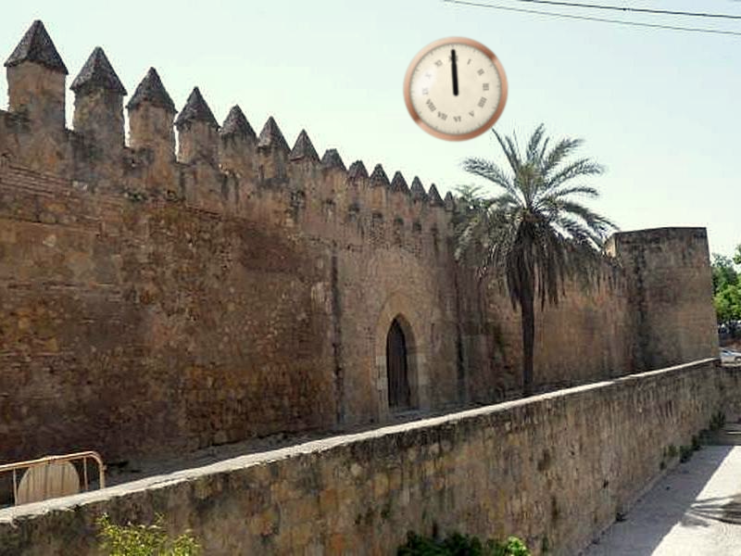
**12:00**
